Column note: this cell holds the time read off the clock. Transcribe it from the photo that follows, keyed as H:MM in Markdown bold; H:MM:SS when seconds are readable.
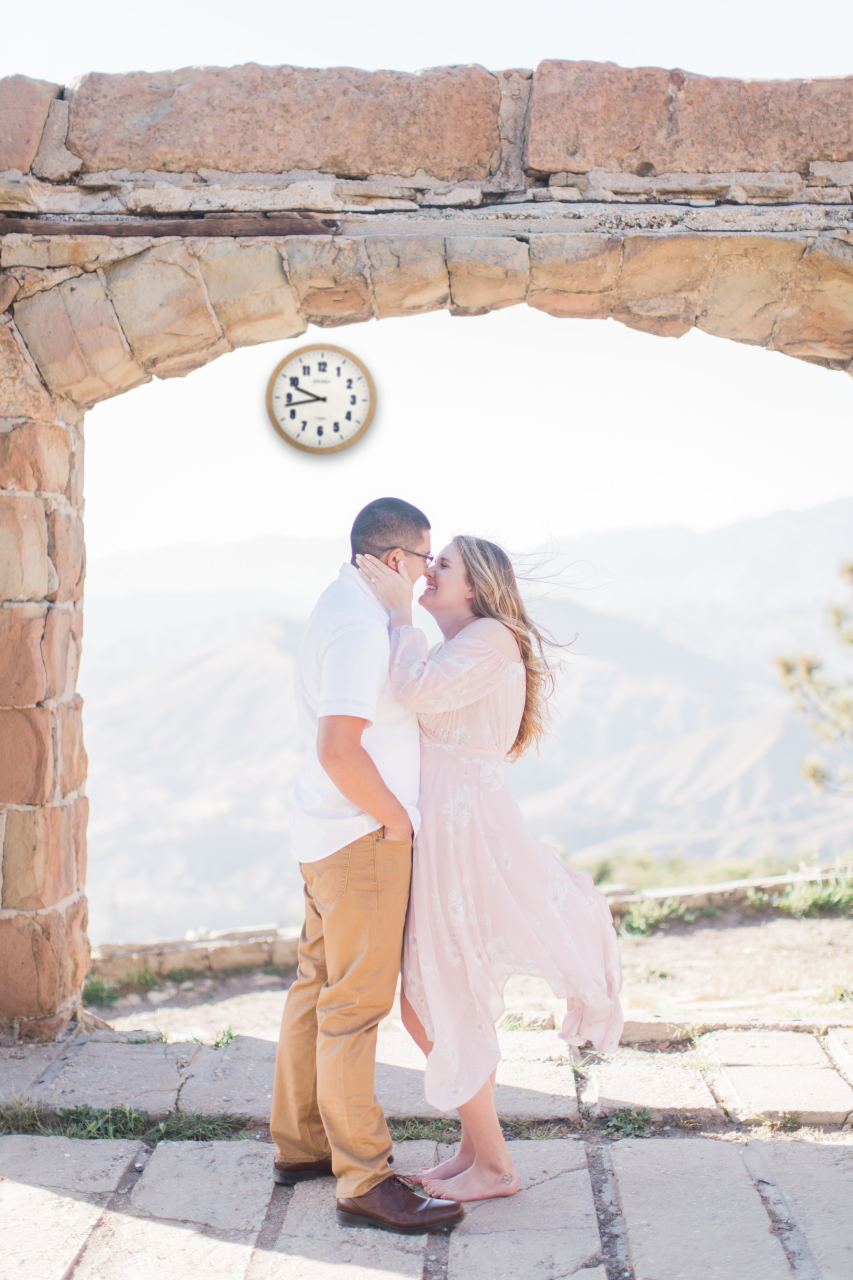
**9:43**
